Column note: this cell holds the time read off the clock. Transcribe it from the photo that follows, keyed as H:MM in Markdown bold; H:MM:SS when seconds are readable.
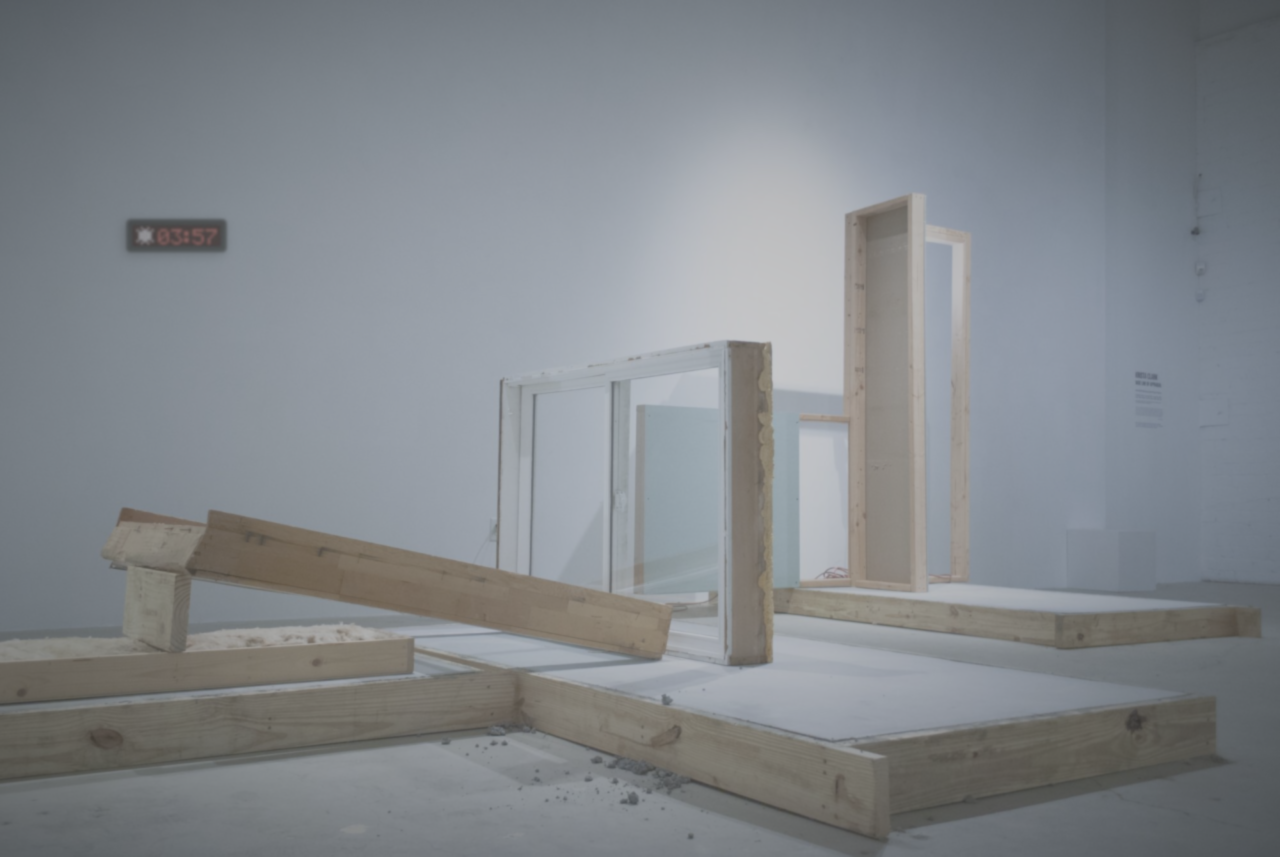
**3:57**
